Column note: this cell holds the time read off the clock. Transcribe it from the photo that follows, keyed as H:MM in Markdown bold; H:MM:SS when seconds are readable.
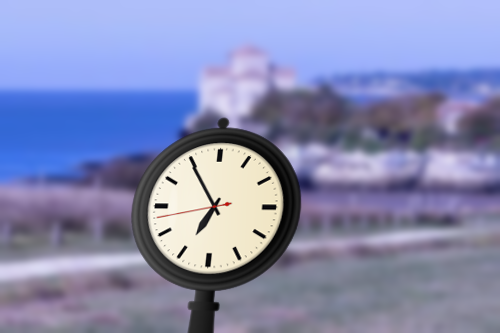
**6:54:43**
